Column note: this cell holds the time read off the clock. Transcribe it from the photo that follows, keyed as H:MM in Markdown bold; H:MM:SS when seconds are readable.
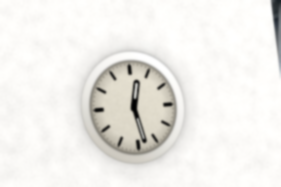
**12:28**
